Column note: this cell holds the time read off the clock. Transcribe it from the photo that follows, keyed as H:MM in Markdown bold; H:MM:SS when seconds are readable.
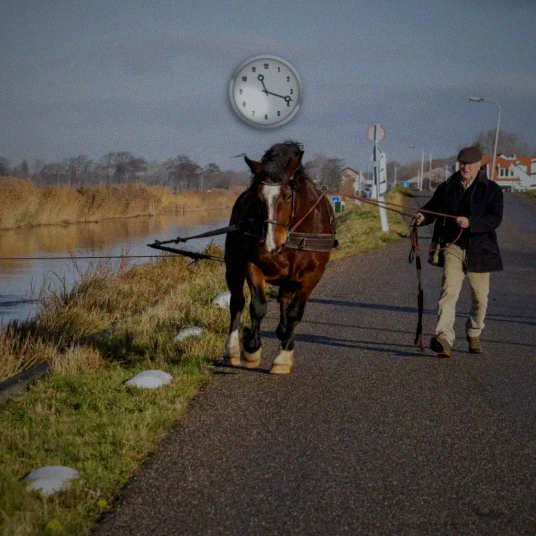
**11:18**
